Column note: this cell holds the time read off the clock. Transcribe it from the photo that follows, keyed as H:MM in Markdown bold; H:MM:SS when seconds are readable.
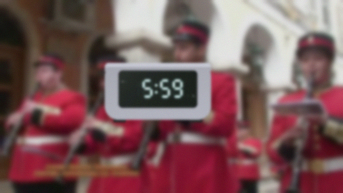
**5:59**
